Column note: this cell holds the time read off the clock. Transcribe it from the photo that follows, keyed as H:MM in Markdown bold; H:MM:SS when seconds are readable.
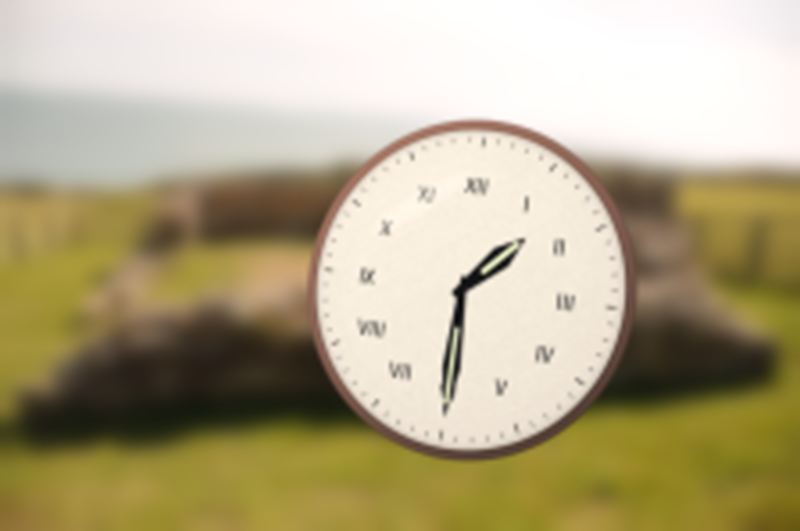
**1:30**
